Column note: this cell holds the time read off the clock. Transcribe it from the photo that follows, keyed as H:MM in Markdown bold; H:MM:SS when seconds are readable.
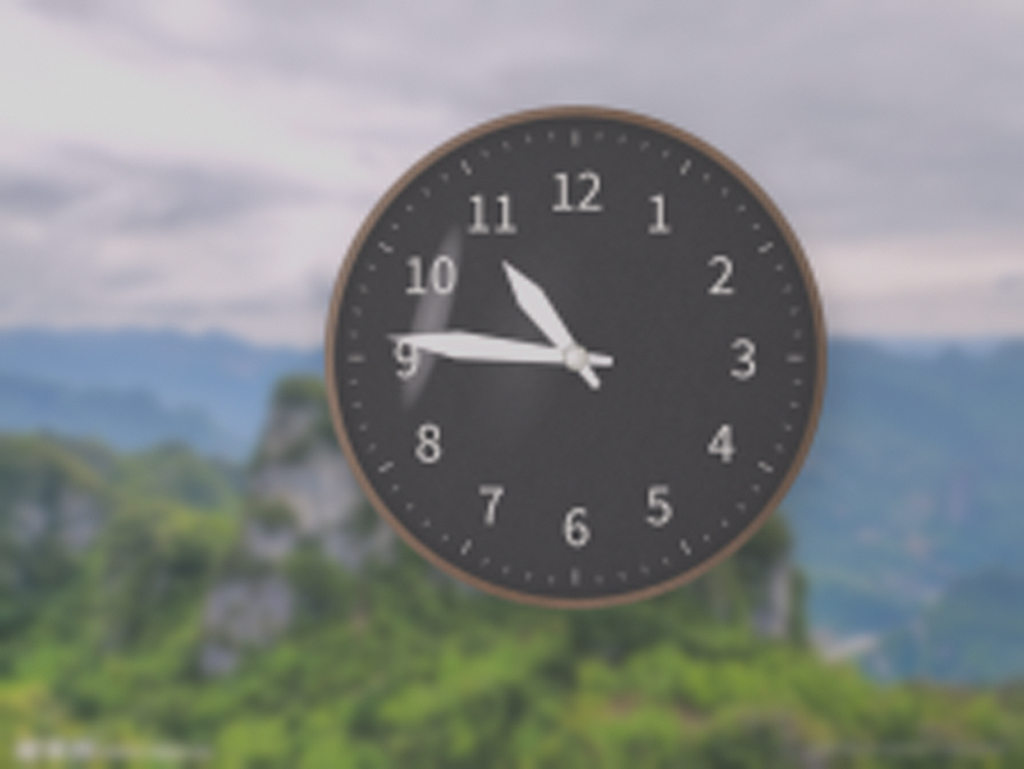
**10:46**
